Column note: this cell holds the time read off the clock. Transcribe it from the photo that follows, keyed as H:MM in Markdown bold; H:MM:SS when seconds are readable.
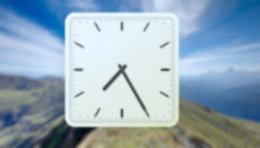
**7:25**
